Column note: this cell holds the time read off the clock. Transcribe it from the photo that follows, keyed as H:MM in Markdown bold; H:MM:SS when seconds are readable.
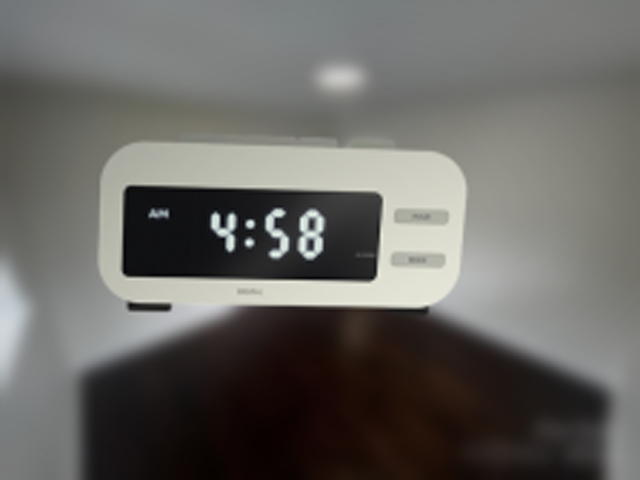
**4:58**
